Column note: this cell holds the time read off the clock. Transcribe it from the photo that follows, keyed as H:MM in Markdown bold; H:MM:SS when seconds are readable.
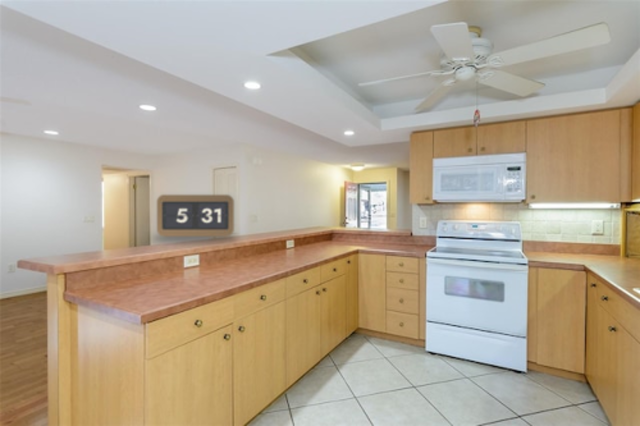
**5:31**
